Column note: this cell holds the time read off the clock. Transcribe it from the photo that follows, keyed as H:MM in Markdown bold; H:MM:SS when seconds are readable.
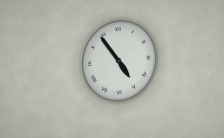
**4:54**
